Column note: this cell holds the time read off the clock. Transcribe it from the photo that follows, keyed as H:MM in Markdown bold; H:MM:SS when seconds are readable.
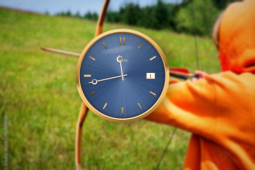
**11:43**
